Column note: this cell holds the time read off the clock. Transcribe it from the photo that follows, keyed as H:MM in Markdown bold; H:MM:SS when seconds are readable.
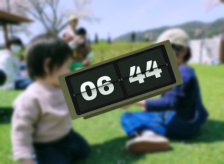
**6:44**
